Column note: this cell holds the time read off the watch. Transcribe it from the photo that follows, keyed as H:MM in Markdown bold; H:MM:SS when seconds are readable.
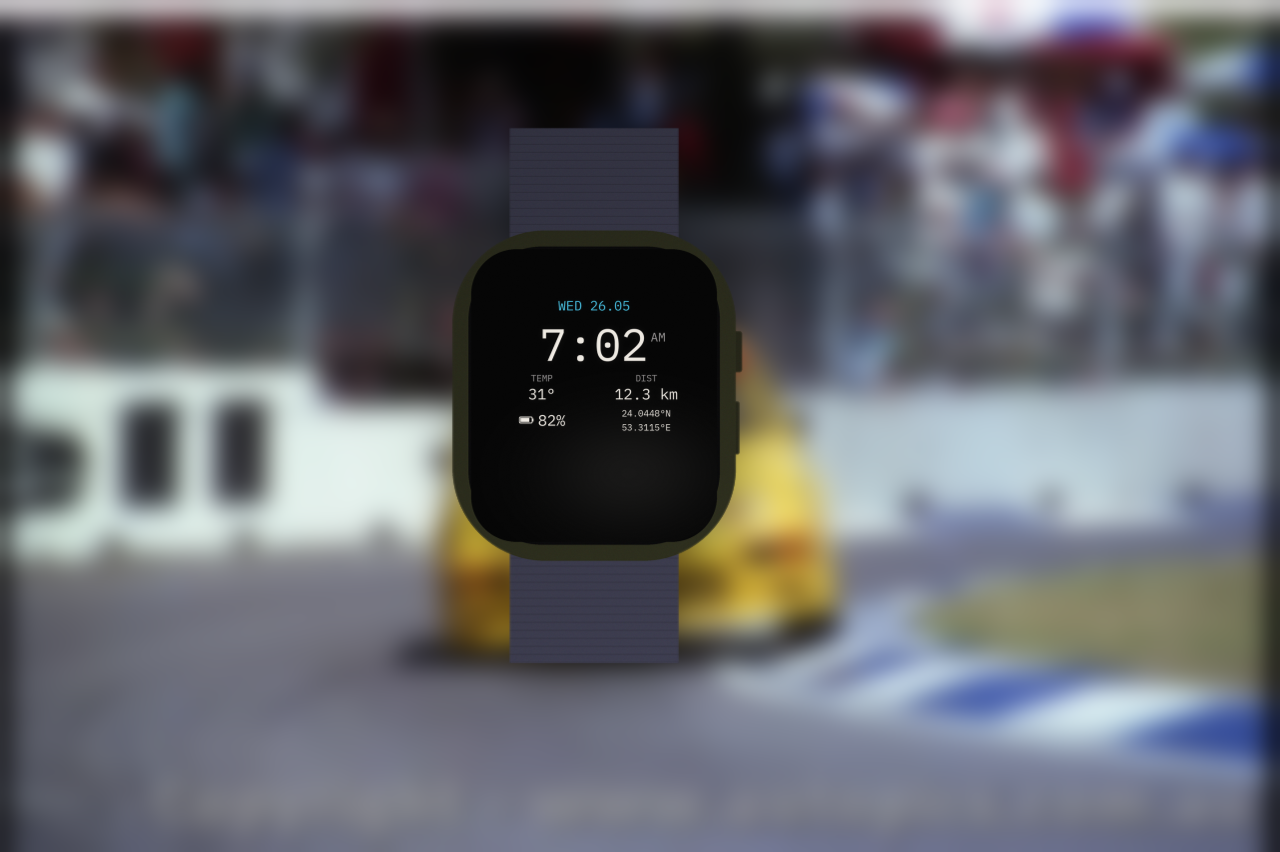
**7:02**
